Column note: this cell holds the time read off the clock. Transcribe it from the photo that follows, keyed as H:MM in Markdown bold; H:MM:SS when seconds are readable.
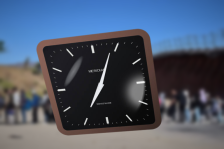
**7:04**
